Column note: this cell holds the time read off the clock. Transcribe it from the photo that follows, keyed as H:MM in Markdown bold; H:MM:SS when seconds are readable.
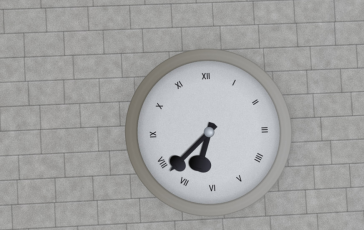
**6:38**
